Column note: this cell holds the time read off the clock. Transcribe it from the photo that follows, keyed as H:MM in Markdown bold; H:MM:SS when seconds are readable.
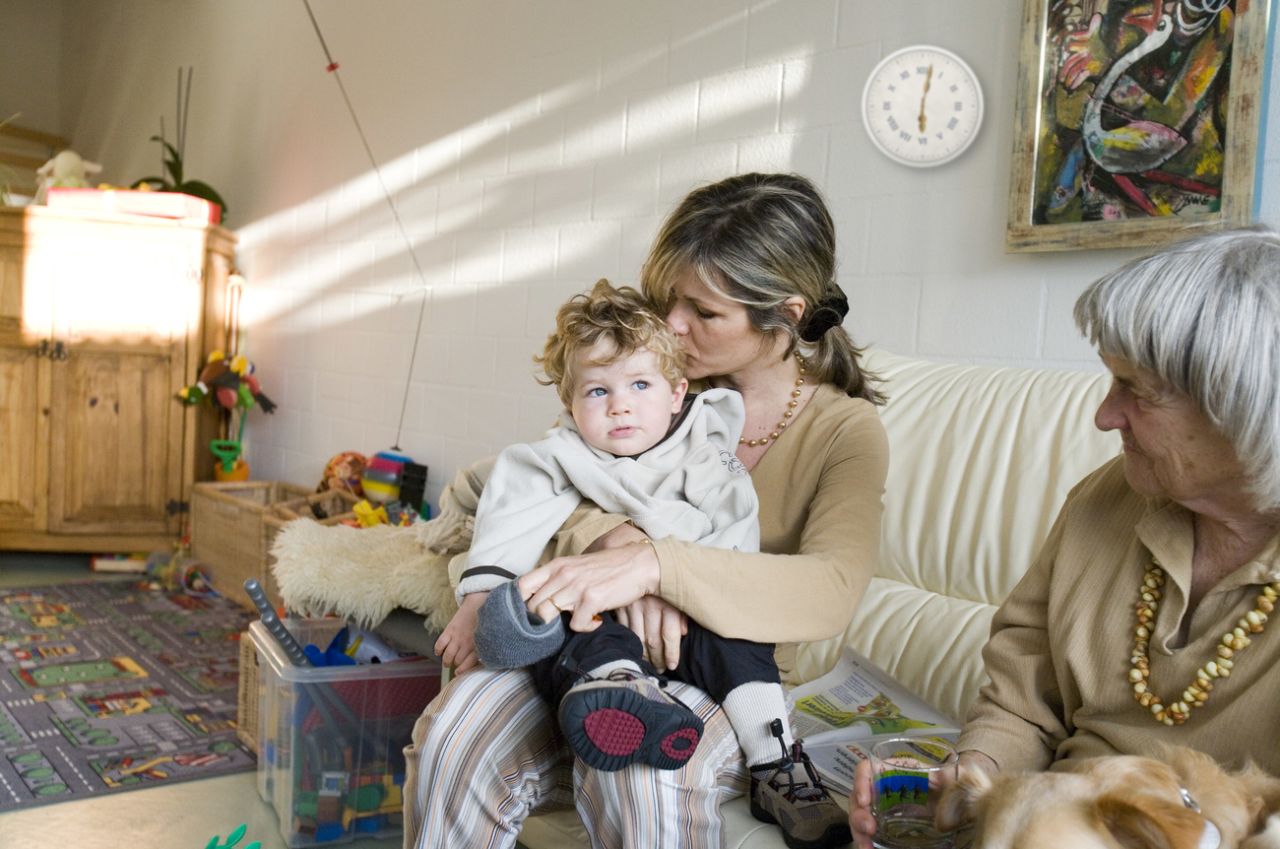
**6:02**
